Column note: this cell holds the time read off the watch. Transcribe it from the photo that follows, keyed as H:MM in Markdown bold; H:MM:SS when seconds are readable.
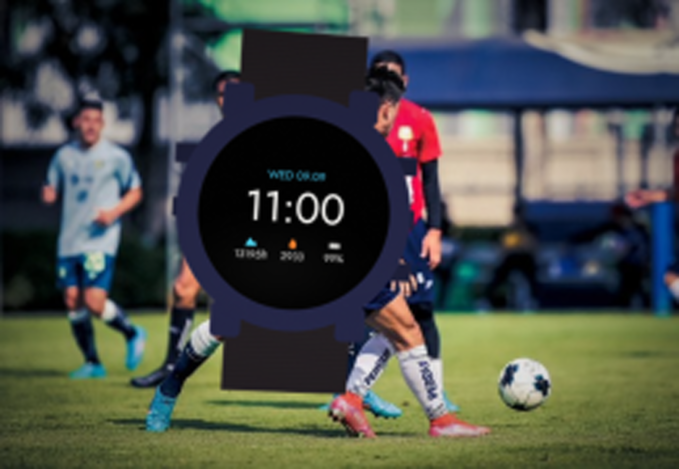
**11:00**
